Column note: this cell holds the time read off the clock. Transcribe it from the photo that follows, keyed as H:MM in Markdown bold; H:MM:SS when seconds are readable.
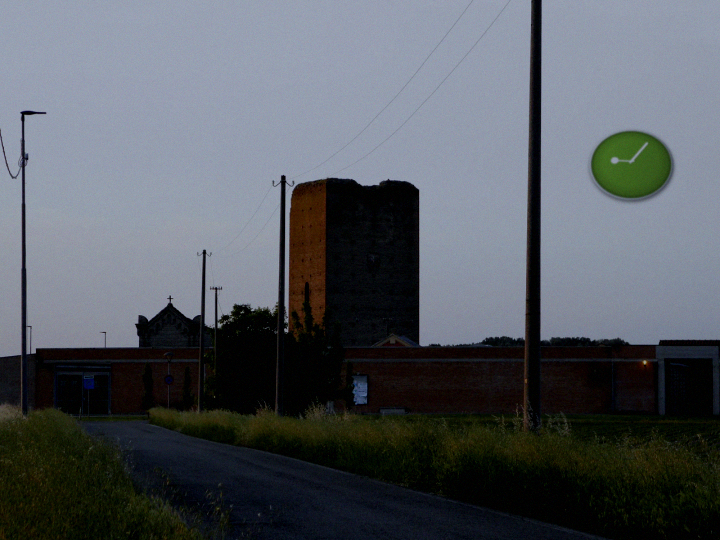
**9:06**
